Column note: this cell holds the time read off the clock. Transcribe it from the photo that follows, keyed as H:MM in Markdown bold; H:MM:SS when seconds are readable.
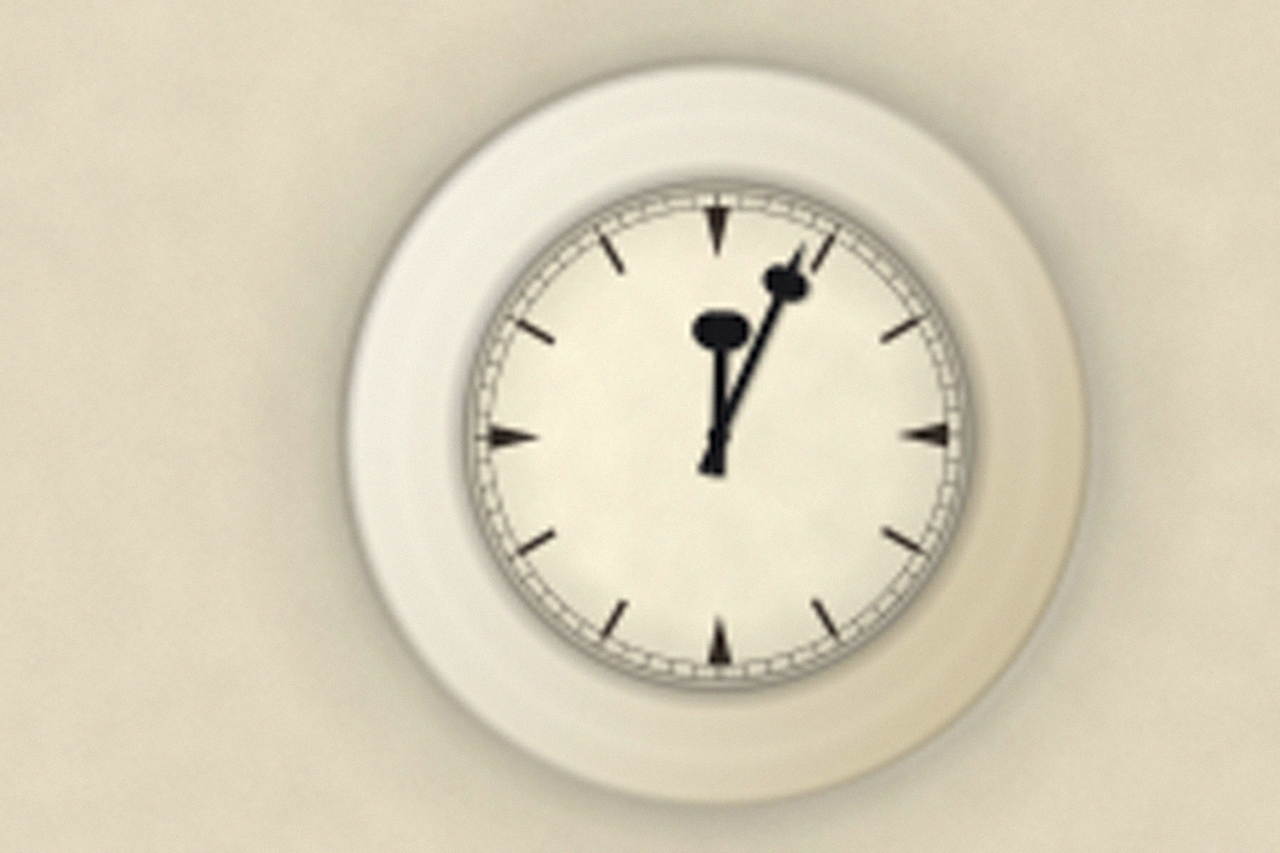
**12:04**
